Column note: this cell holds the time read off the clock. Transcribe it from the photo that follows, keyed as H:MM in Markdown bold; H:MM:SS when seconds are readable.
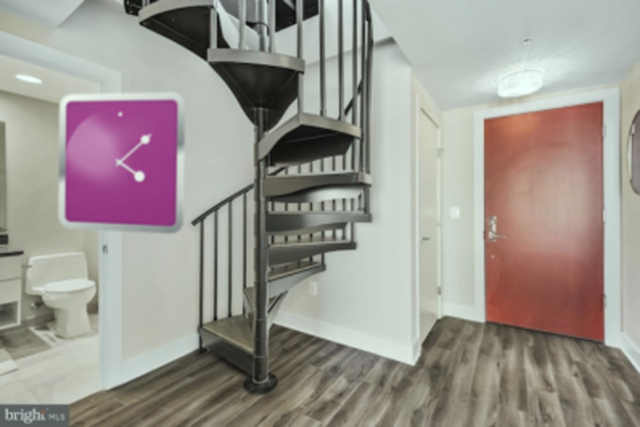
**4:08**
